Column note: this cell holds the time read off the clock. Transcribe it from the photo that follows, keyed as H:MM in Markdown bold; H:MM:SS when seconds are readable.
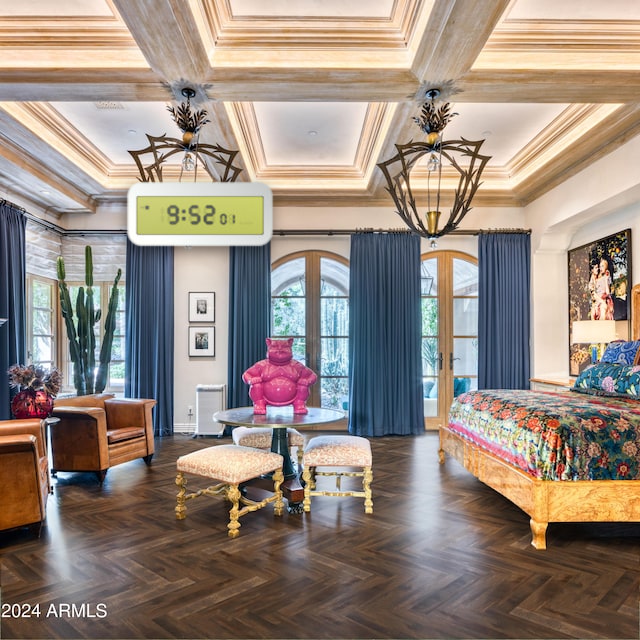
**9:52:01**
